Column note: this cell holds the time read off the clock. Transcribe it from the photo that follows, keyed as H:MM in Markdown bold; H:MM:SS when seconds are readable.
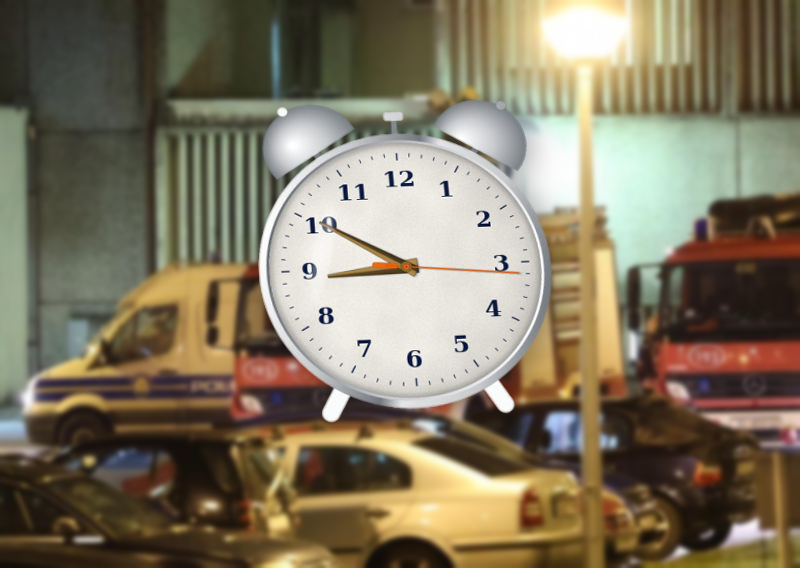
**8:50:16**
